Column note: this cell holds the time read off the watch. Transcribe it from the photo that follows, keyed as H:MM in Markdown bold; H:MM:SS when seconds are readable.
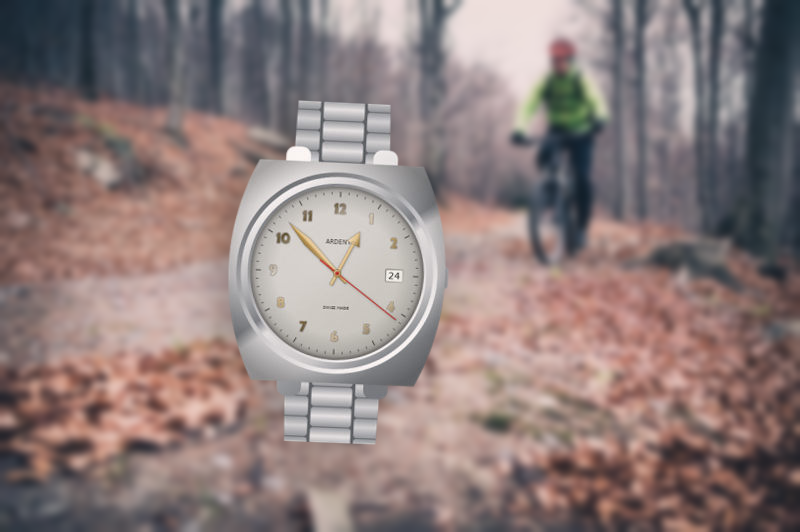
**12:52:21**
